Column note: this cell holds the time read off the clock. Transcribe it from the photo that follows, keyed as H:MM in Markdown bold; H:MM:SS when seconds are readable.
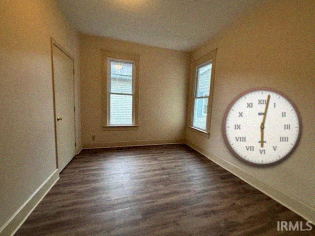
**6:02**
